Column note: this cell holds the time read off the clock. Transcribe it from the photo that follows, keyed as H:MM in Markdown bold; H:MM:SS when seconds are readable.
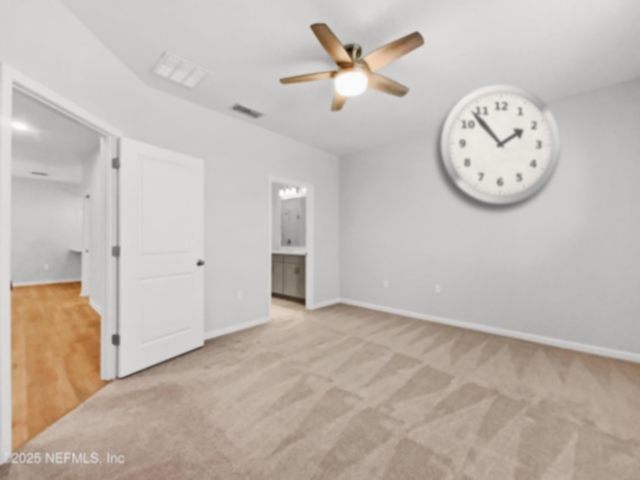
**1:53**
